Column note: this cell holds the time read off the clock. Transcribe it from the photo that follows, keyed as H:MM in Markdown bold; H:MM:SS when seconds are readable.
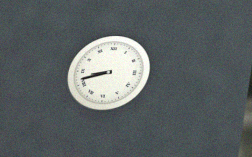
**8:42**
